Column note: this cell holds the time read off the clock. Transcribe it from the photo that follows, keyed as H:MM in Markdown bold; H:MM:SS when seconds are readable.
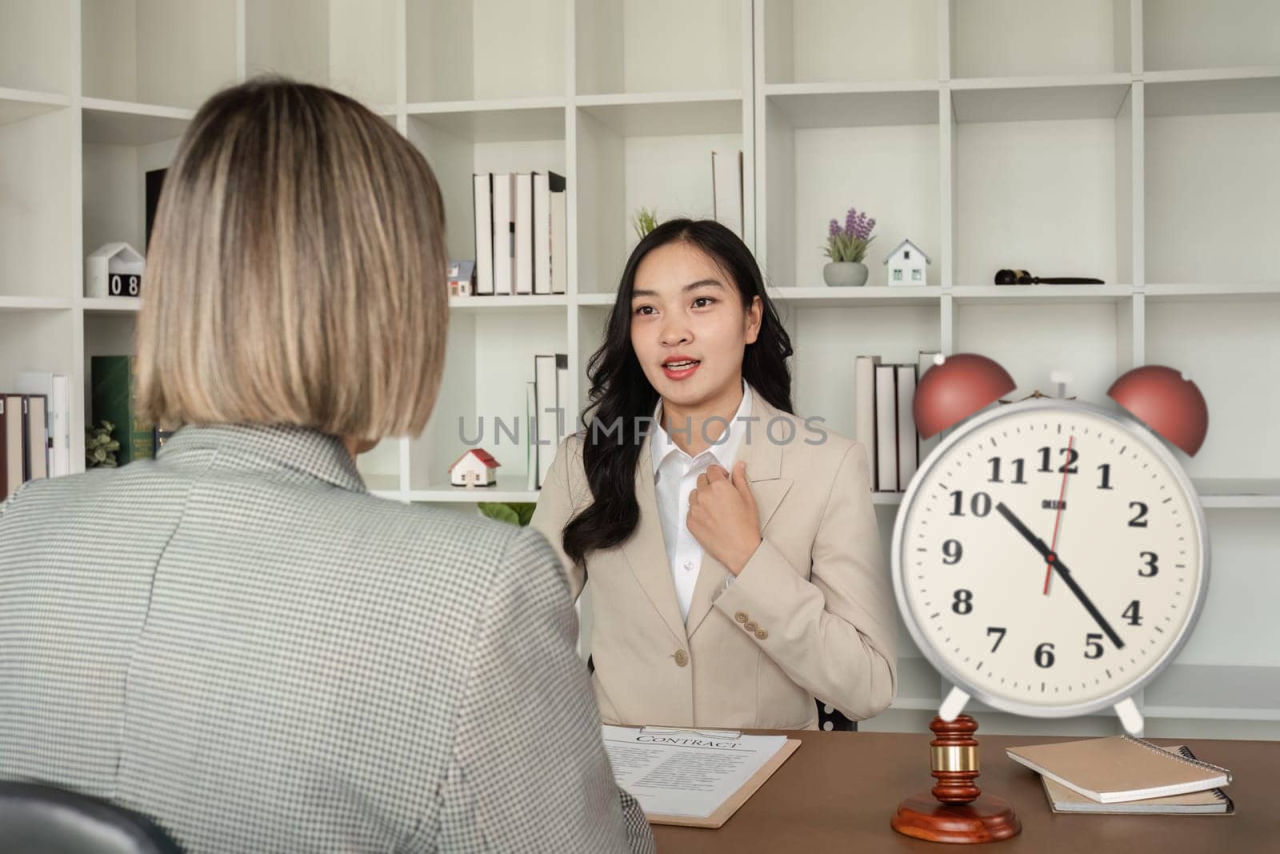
**10:23:01**
